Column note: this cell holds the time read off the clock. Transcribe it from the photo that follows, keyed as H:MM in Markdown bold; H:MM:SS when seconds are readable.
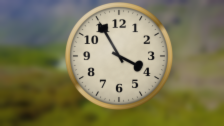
**3:55**
